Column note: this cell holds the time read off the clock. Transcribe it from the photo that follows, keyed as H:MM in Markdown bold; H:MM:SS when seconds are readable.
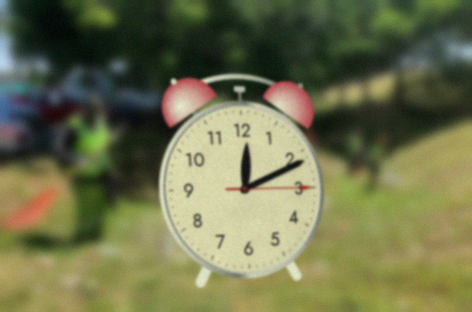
**12:11:15**
